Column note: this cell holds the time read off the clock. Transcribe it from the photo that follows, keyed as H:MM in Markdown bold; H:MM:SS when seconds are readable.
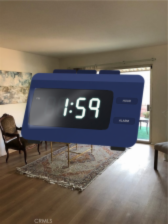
**1:59**
